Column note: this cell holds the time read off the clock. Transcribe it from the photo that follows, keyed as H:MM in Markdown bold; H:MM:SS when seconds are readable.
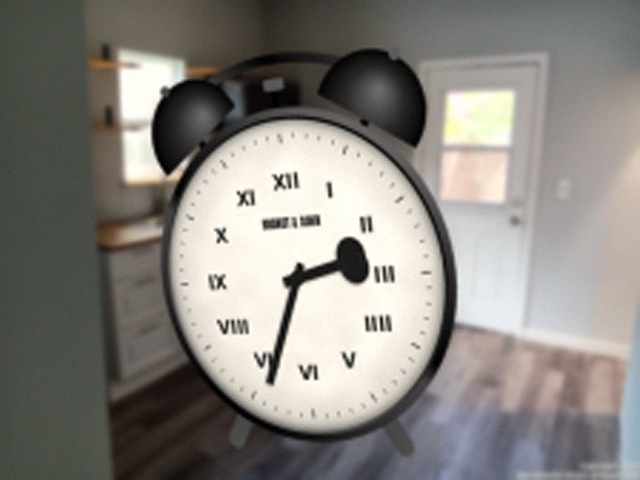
**2:34**
